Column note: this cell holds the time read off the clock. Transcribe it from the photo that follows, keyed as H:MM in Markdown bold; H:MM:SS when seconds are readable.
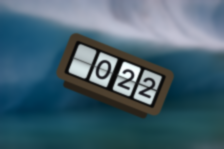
**0:22**
